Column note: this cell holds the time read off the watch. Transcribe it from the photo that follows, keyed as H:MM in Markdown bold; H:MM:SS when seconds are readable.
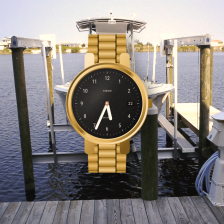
**5:34**
